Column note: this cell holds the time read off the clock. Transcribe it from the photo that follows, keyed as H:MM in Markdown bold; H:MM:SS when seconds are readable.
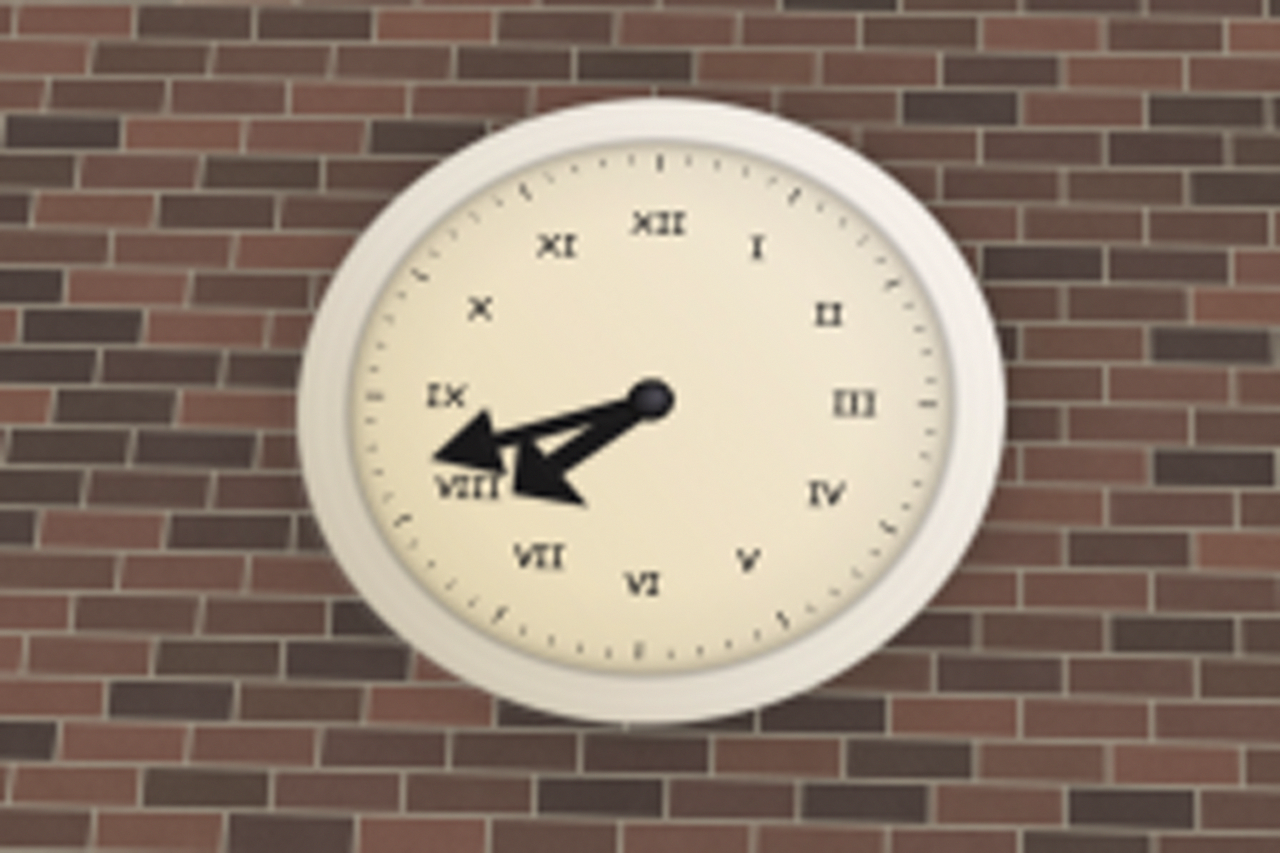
**7:42**
